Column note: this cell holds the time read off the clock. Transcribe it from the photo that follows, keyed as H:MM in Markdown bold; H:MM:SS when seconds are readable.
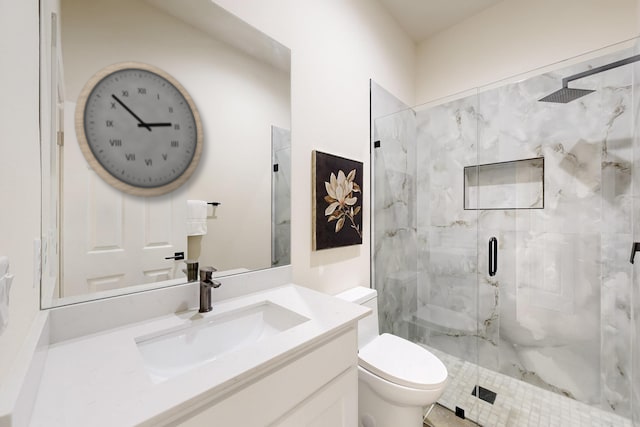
**2:52**
